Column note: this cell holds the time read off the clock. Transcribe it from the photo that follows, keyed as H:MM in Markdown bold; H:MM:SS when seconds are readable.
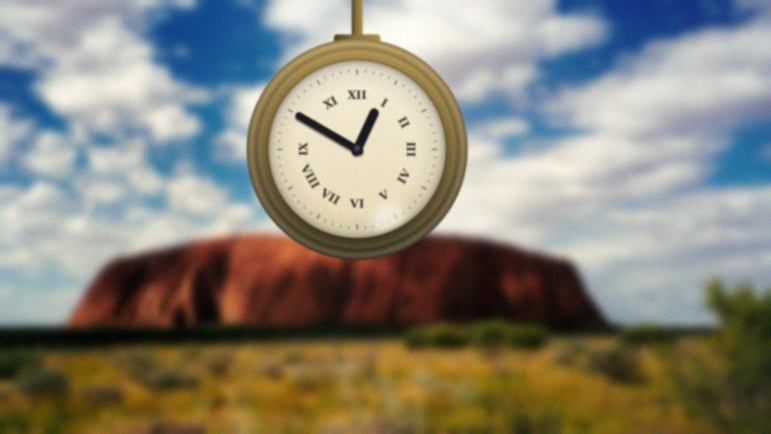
**12:50**
